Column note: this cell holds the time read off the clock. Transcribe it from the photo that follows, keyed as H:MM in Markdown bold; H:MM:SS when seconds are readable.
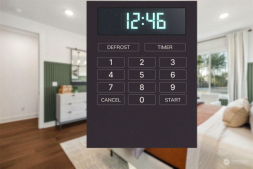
**12:46**
